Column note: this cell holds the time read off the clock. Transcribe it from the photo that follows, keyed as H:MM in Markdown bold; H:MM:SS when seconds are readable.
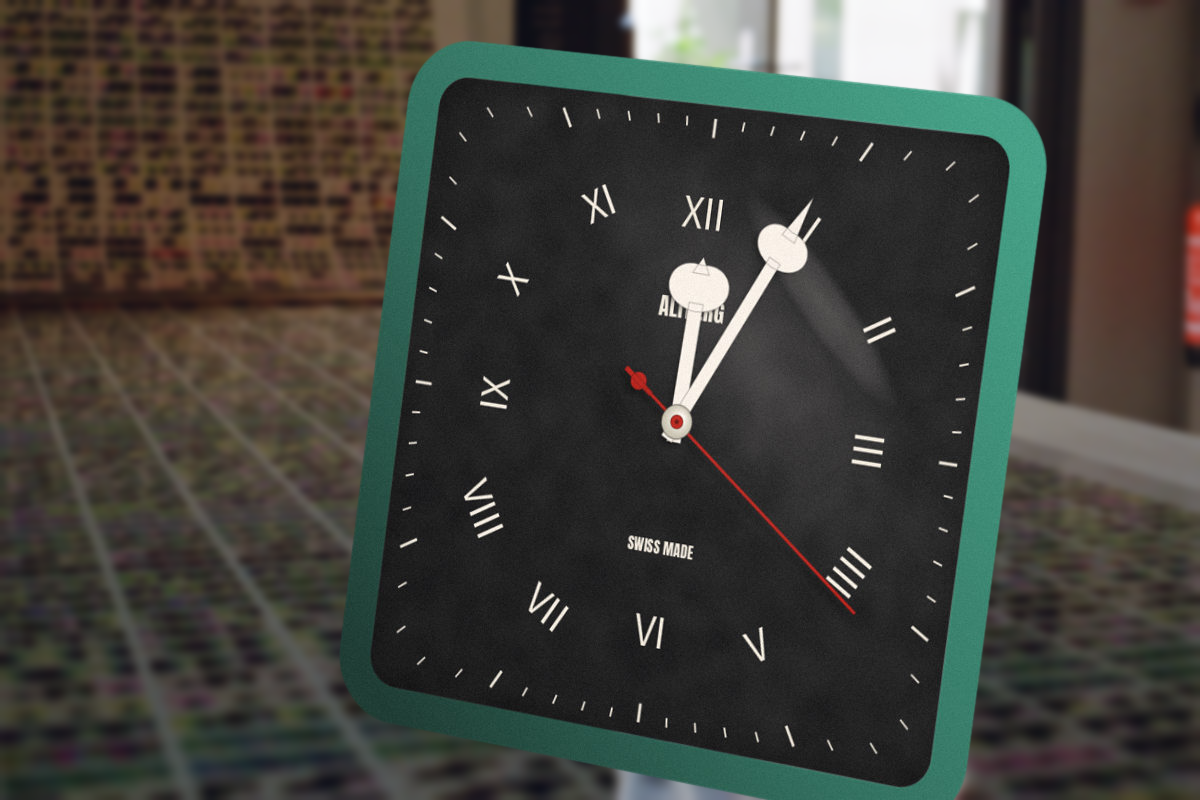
**12:04:21**
